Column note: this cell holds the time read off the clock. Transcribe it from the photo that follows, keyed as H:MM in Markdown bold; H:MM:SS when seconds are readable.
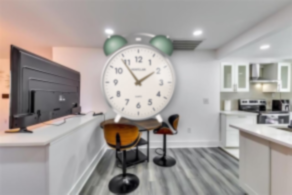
**1:54**
